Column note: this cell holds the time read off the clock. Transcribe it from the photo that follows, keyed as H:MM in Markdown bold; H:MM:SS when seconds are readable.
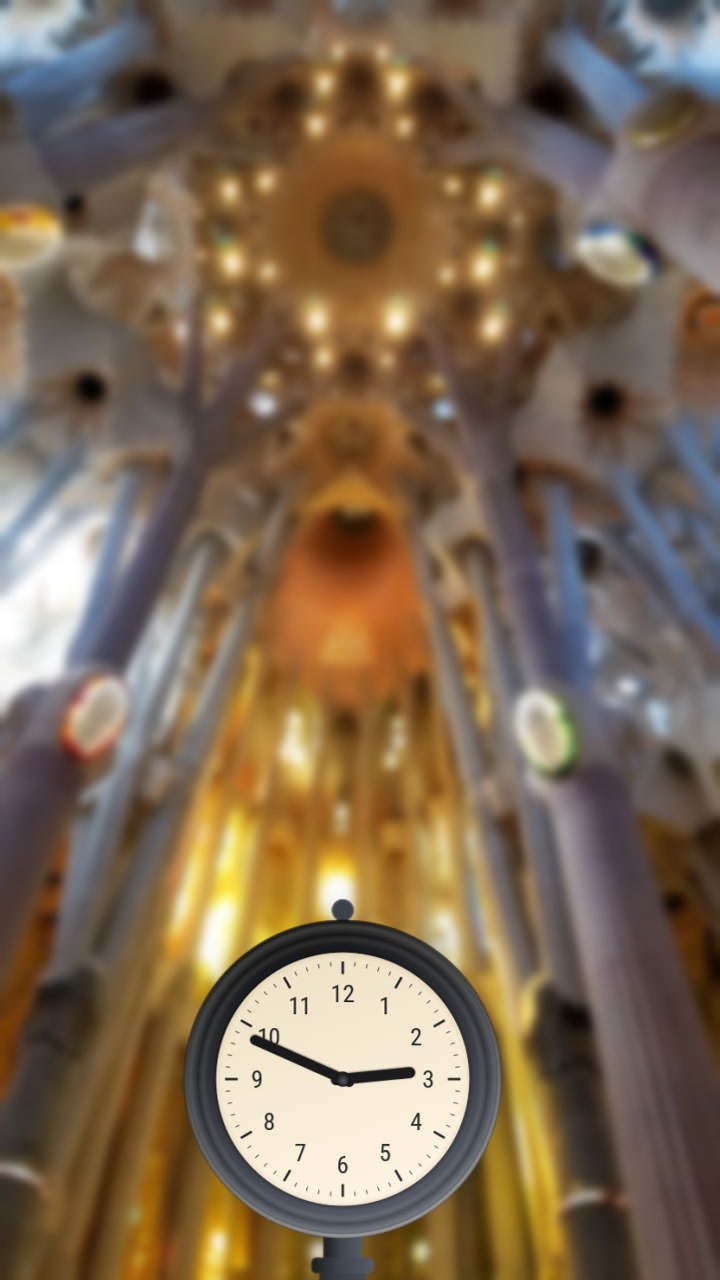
**2:49**
